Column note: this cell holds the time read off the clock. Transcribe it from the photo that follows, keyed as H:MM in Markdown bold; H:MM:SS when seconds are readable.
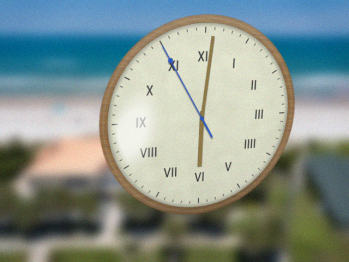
**6:00:55**
